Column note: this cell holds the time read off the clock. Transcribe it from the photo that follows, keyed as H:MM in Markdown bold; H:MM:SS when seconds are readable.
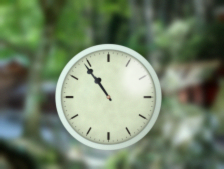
**10:54**
